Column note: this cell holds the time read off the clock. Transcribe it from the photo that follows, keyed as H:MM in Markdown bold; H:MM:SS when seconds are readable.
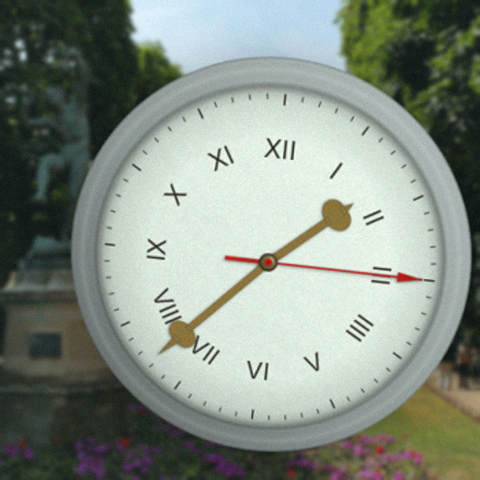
**1:37:15**
